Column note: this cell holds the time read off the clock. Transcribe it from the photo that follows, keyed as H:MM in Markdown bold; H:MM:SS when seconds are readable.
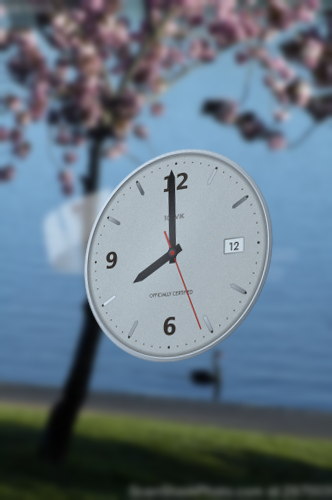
**7:59:26**
